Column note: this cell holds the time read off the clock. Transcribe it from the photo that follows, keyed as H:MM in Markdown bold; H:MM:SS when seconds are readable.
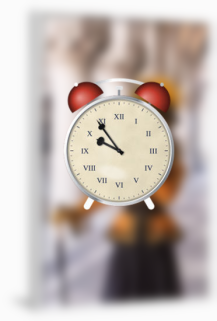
**9:54**
